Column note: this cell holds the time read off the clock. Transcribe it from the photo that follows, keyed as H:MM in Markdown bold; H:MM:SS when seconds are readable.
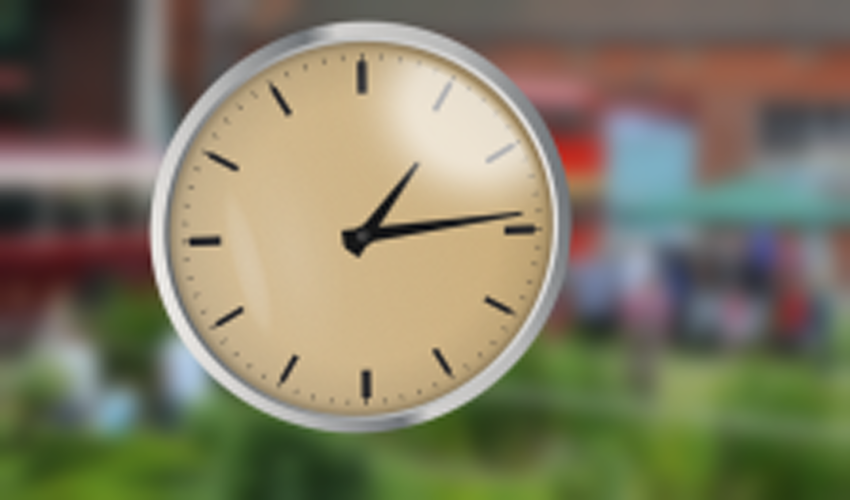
**1:14**
